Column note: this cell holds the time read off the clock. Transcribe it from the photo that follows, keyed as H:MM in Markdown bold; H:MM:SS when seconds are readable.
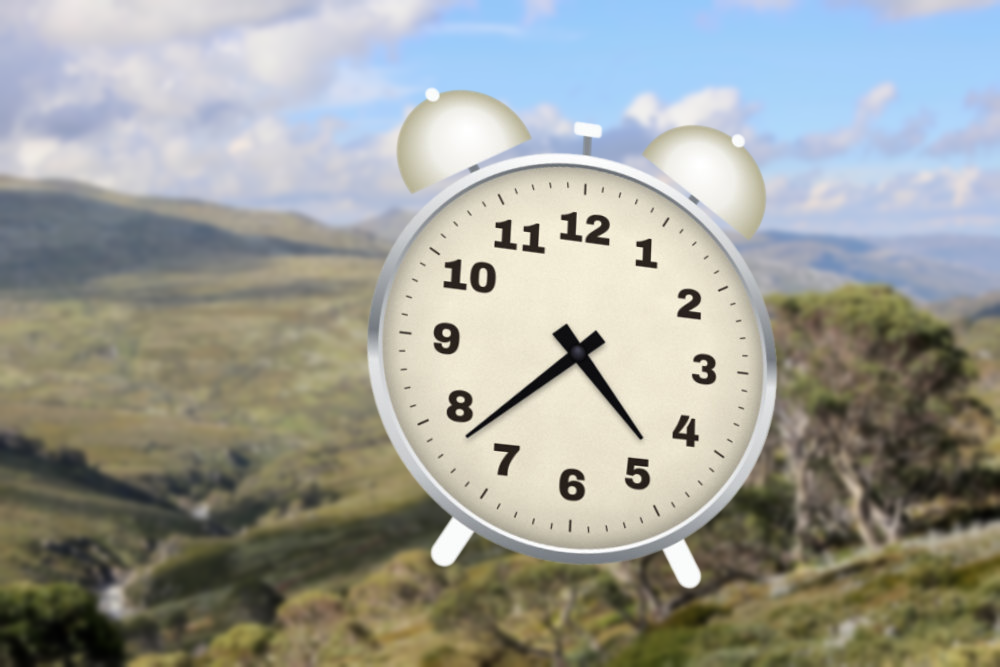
**4:38**
